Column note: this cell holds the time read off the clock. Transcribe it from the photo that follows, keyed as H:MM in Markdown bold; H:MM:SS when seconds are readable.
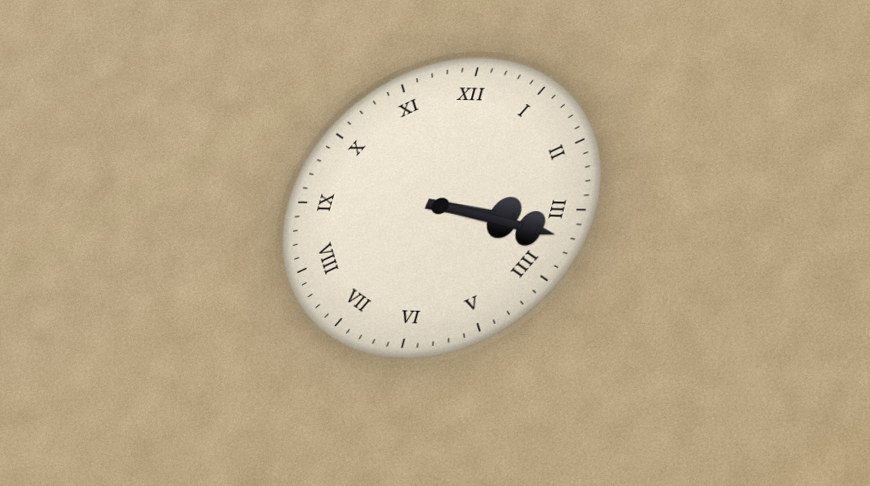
**3:17**
